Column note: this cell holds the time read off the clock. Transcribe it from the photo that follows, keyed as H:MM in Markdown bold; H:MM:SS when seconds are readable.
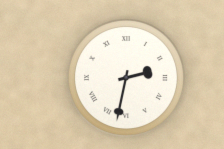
**2:32**
